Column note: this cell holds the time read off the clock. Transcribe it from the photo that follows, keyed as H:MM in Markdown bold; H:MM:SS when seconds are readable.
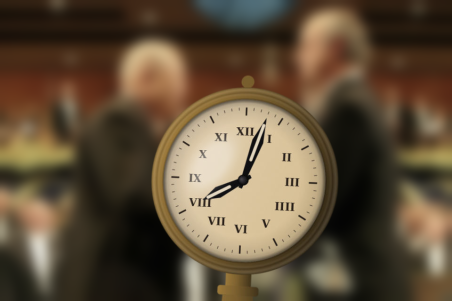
**8:03**
